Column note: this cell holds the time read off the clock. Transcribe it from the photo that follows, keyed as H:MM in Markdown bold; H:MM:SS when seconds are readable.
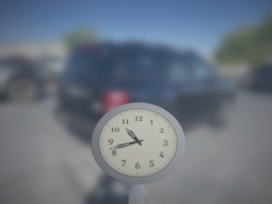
**10:42**
